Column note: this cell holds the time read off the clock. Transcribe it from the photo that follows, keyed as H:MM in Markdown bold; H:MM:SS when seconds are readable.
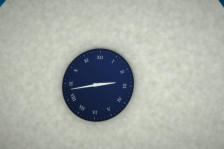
**2:43**
